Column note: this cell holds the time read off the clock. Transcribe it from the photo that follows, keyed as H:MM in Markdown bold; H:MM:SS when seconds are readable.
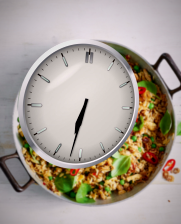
**6:32**
